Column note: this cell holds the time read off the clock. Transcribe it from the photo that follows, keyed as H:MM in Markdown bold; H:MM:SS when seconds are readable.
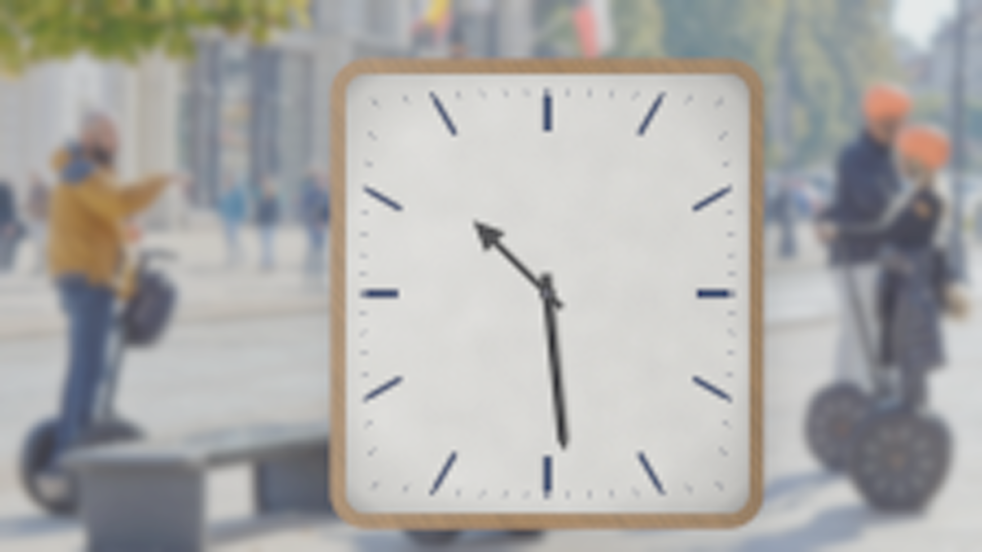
**10:29**
